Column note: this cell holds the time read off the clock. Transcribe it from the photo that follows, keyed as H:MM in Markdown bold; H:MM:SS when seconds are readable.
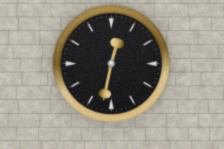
**12:32**
